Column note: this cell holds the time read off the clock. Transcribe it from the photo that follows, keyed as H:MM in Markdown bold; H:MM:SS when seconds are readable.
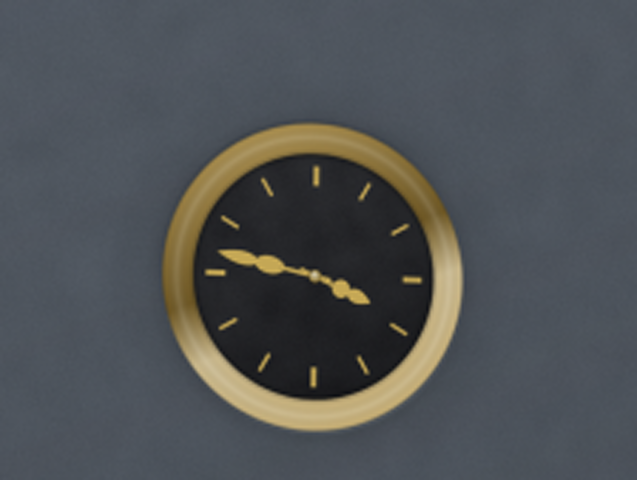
**3:47**
